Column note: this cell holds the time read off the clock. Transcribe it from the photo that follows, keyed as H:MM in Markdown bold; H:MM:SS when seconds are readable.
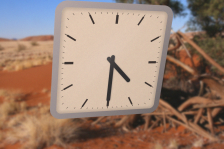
**4:30**
